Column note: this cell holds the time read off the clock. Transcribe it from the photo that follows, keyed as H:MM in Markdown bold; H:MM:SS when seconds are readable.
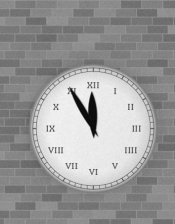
**11:55**
